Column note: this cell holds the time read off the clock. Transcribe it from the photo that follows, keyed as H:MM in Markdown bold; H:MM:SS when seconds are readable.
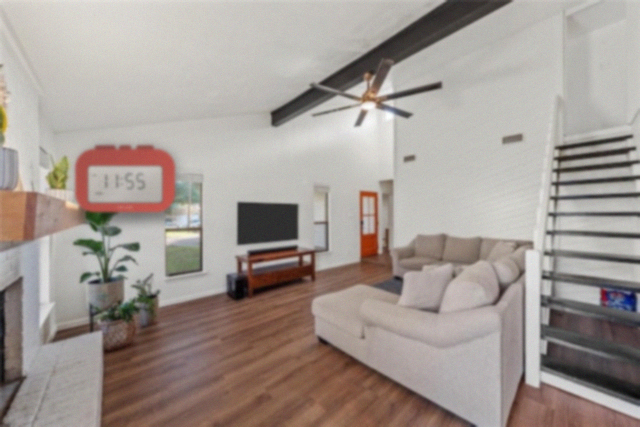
**11:55**
